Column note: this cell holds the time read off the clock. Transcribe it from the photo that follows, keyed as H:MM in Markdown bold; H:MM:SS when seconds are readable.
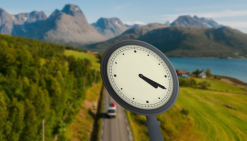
**4:20**
